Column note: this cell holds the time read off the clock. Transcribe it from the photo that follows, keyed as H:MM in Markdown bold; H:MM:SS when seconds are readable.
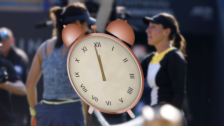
**11:59**
